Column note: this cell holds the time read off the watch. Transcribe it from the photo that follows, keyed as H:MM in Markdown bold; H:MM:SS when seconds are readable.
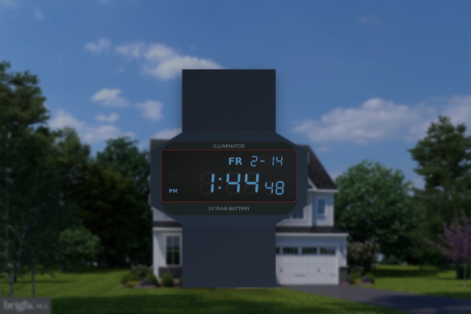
**1:44:48**
